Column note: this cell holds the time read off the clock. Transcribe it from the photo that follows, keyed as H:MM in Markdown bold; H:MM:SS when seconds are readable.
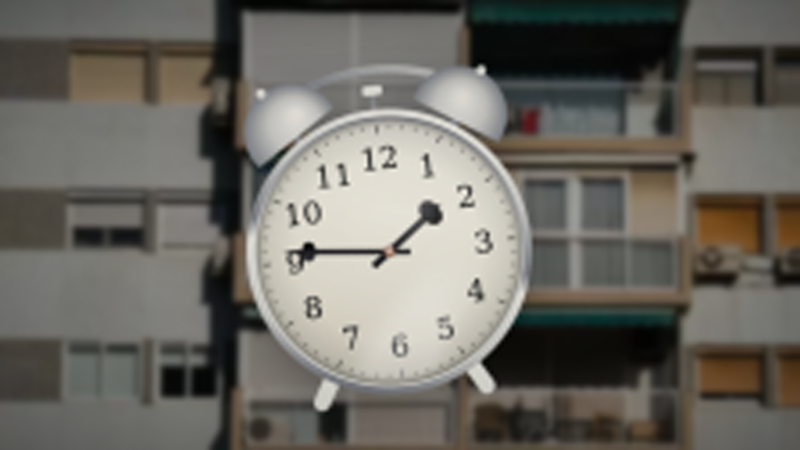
**1:46**
